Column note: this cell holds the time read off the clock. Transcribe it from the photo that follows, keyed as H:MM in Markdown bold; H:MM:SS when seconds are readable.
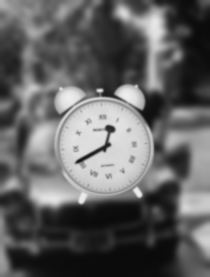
**12:41**
